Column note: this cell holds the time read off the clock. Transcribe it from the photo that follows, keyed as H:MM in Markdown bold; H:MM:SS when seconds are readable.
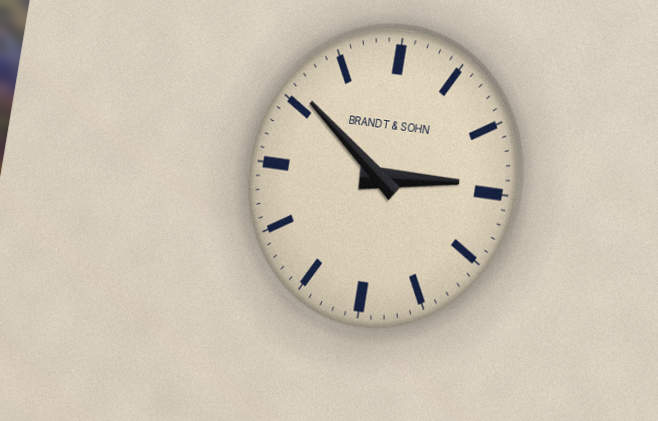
**2:51**
